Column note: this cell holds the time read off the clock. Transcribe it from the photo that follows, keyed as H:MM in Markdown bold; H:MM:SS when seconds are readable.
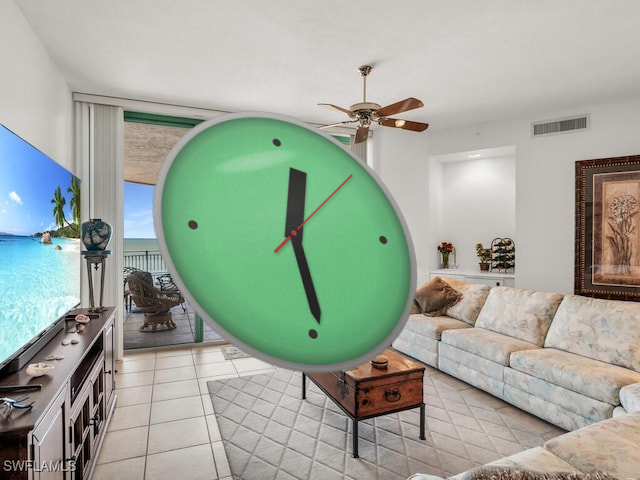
**12:29:08**
